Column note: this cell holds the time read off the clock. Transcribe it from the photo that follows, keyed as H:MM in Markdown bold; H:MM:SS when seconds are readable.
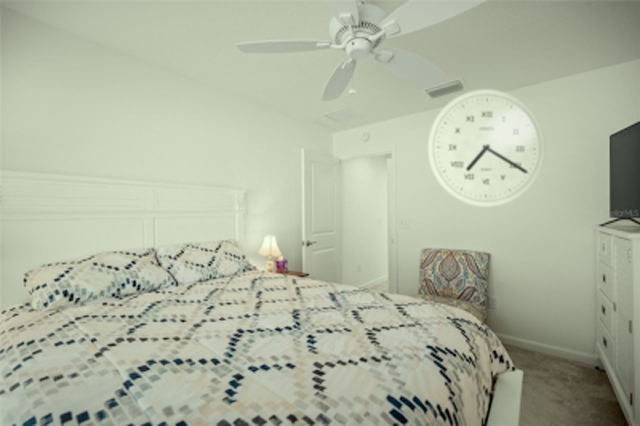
**7:20**
